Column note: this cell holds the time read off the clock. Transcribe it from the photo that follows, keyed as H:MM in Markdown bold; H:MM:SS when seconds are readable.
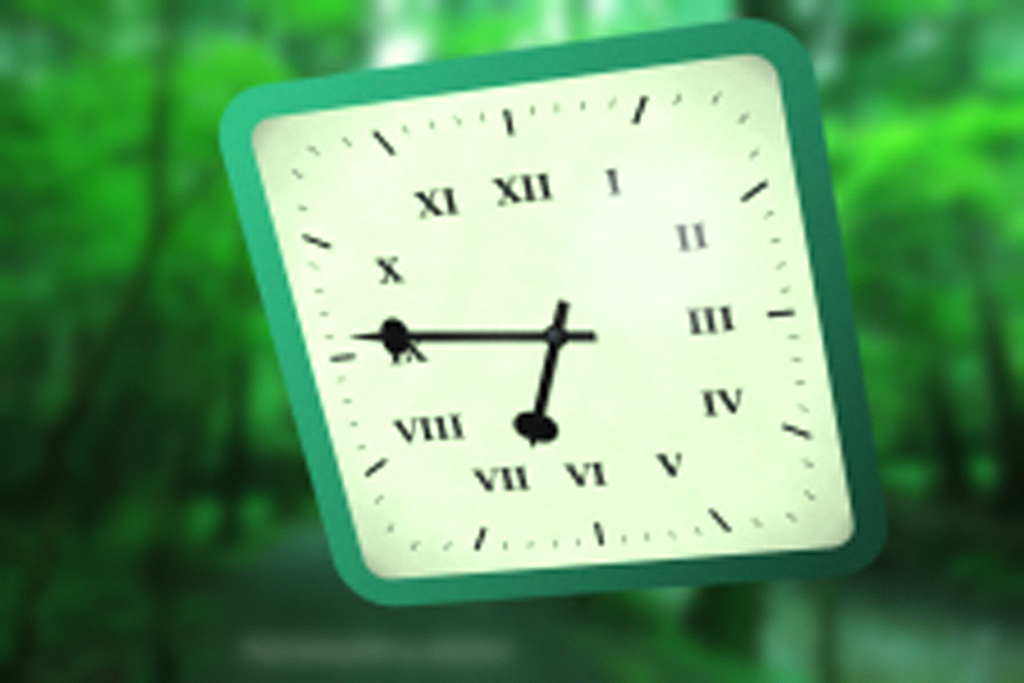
**6:46**
